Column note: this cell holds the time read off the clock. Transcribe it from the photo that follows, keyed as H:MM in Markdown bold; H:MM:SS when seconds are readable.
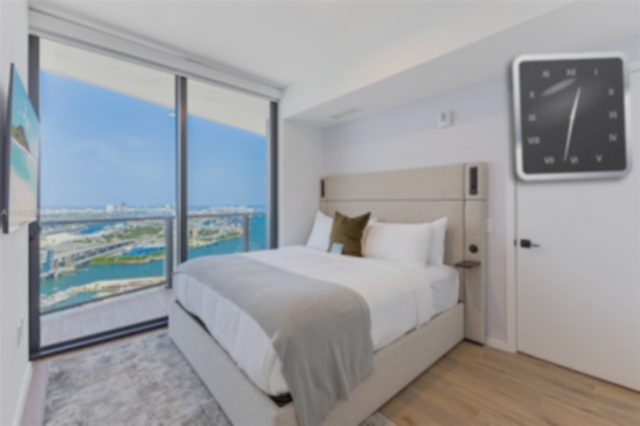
**12:32**
